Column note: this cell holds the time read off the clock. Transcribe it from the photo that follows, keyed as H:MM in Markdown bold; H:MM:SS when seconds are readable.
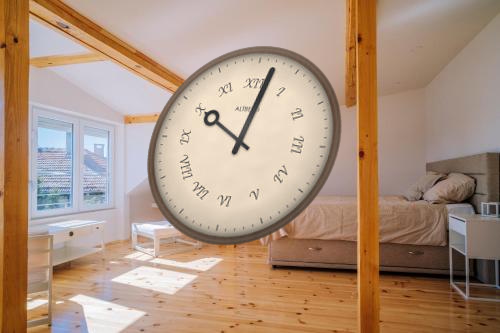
**10:02**
